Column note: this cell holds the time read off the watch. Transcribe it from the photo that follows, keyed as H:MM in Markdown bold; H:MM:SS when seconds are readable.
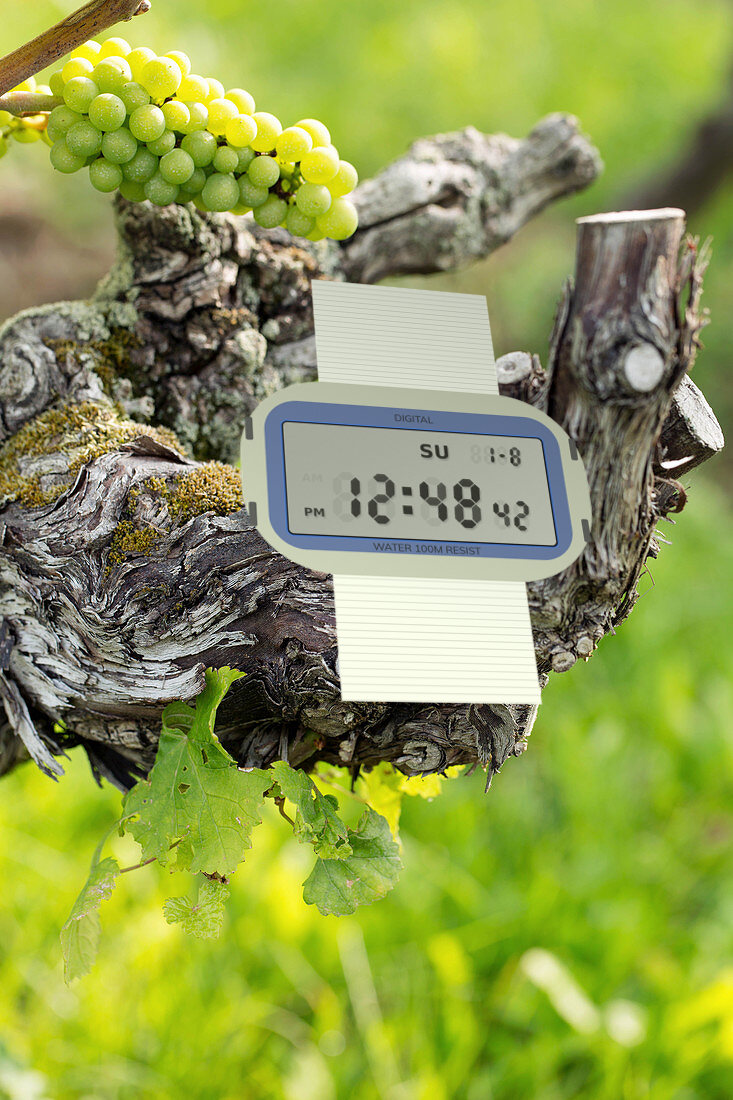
**12:48:42**
